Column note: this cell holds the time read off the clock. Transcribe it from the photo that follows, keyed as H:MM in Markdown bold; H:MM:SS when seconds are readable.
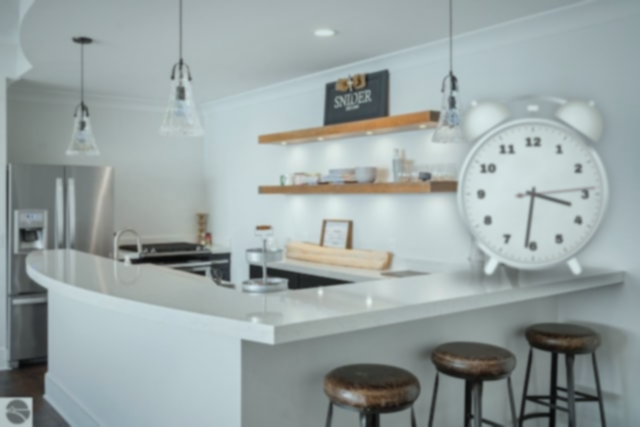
**3:31:14**
